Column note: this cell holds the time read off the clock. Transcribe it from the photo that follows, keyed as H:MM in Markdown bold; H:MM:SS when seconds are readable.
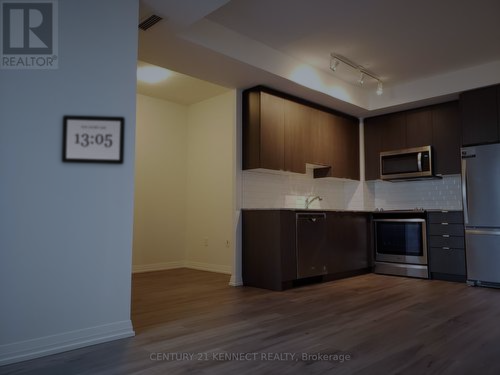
**13:05**
